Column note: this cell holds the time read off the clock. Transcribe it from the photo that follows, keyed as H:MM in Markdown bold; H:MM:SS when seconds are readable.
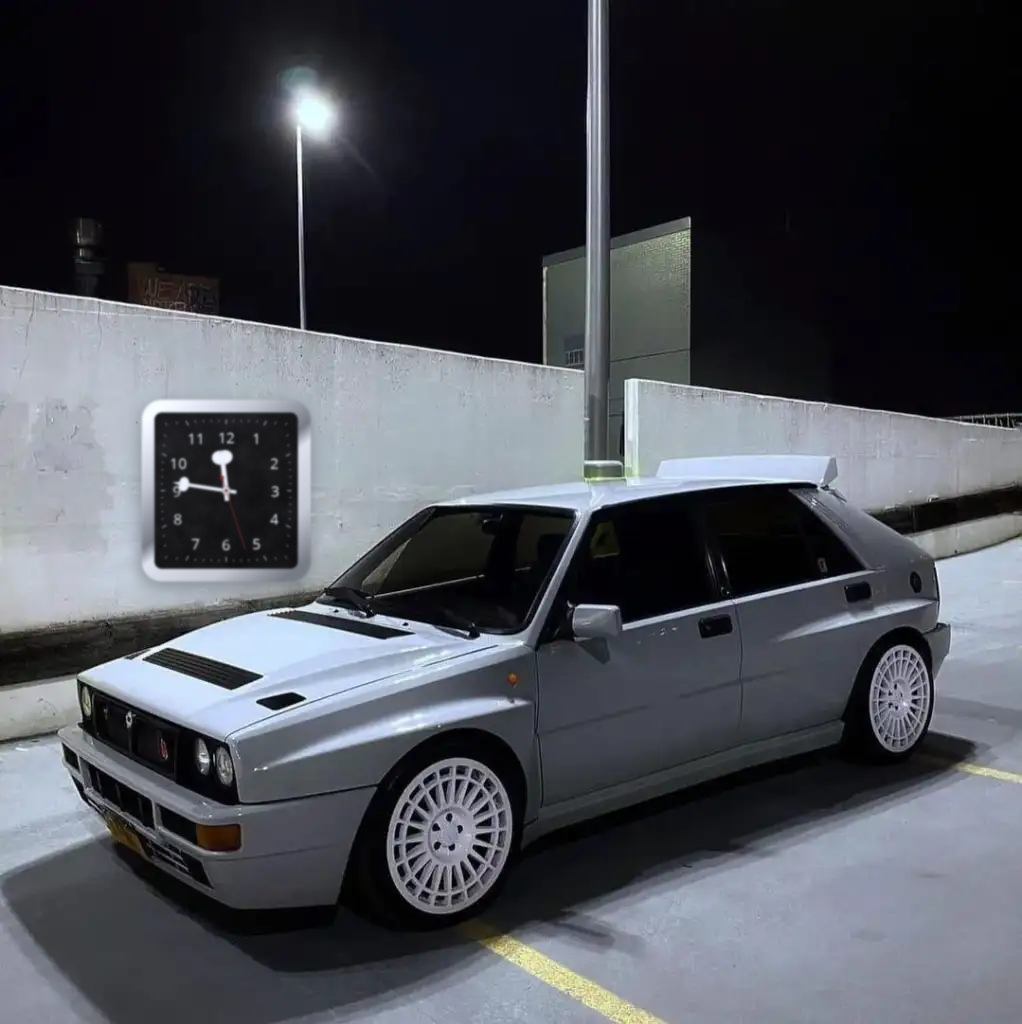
**11:46:27**
